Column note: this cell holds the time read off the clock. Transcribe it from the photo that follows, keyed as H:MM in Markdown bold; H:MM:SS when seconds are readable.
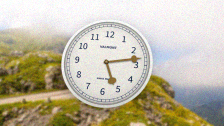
**5:13**
